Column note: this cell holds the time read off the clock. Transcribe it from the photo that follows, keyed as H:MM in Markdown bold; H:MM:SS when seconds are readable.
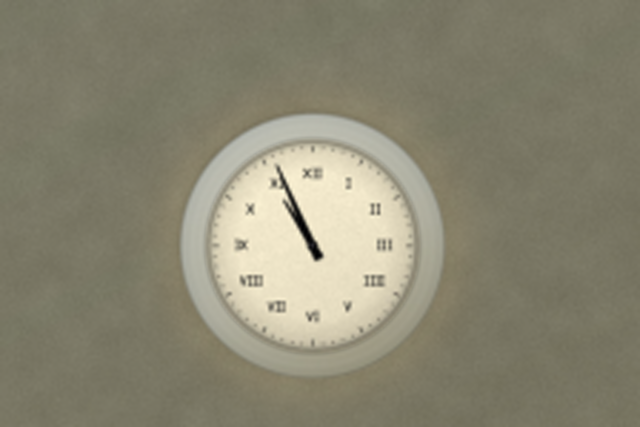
**10:56**
